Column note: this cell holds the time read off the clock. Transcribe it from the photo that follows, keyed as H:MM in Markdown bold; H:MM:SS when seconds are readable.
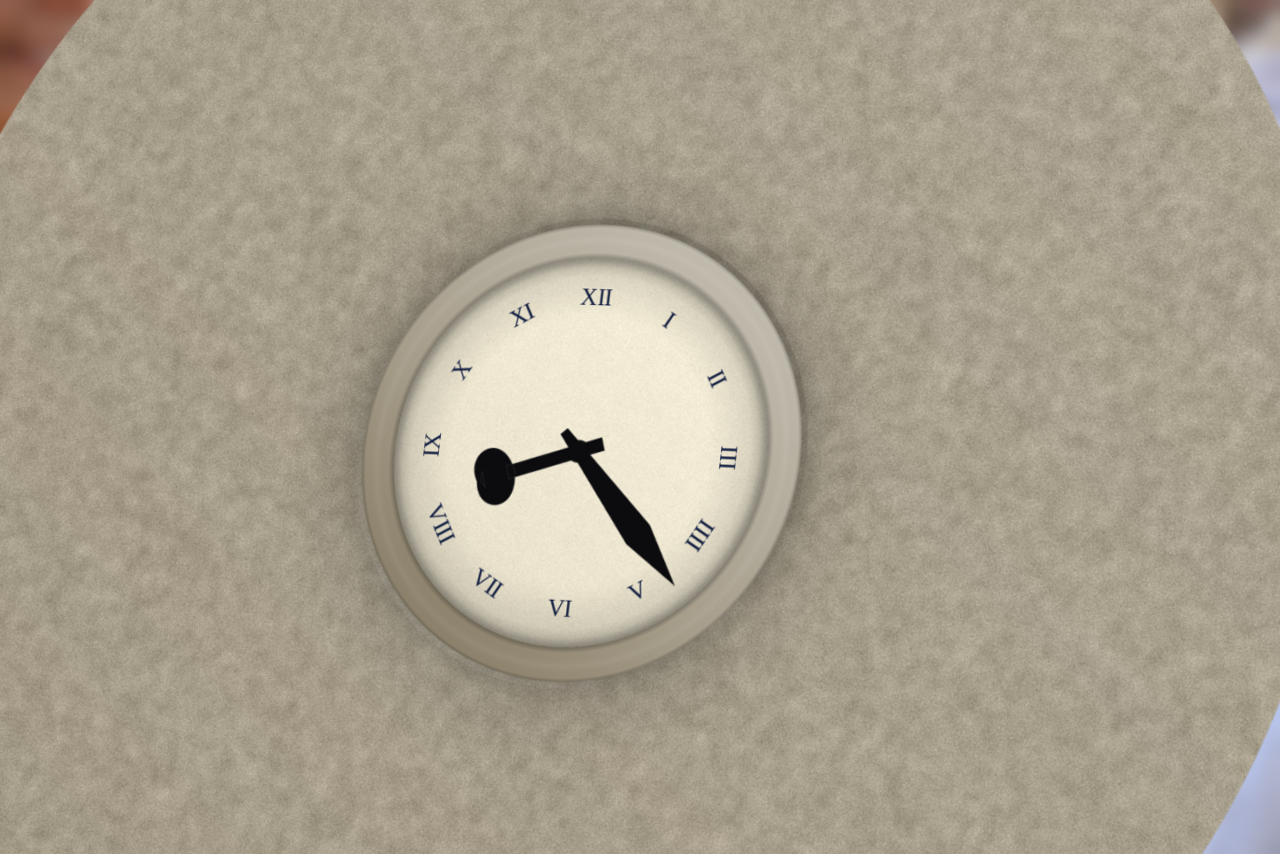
**8:23**
